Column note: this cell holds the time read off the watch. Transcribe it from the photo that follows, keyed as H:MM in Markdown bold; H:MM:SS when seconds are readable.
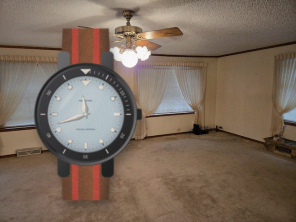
**11:42**
